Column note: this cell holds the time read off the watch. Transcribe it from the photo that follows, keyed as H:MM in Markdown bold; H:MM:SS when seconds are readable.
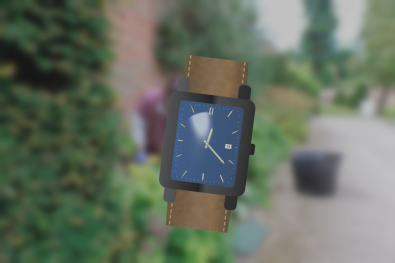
**12:22**
